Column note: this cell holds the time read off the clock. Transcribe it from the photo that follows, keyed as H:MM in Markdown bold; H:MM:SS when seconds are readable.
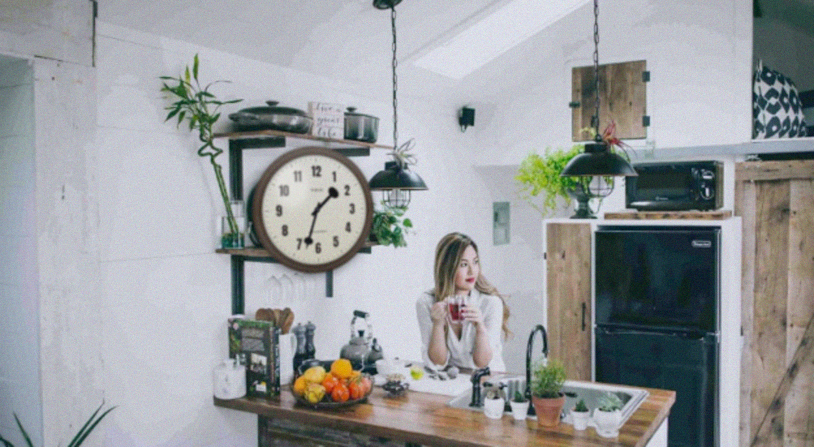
**1:33**
